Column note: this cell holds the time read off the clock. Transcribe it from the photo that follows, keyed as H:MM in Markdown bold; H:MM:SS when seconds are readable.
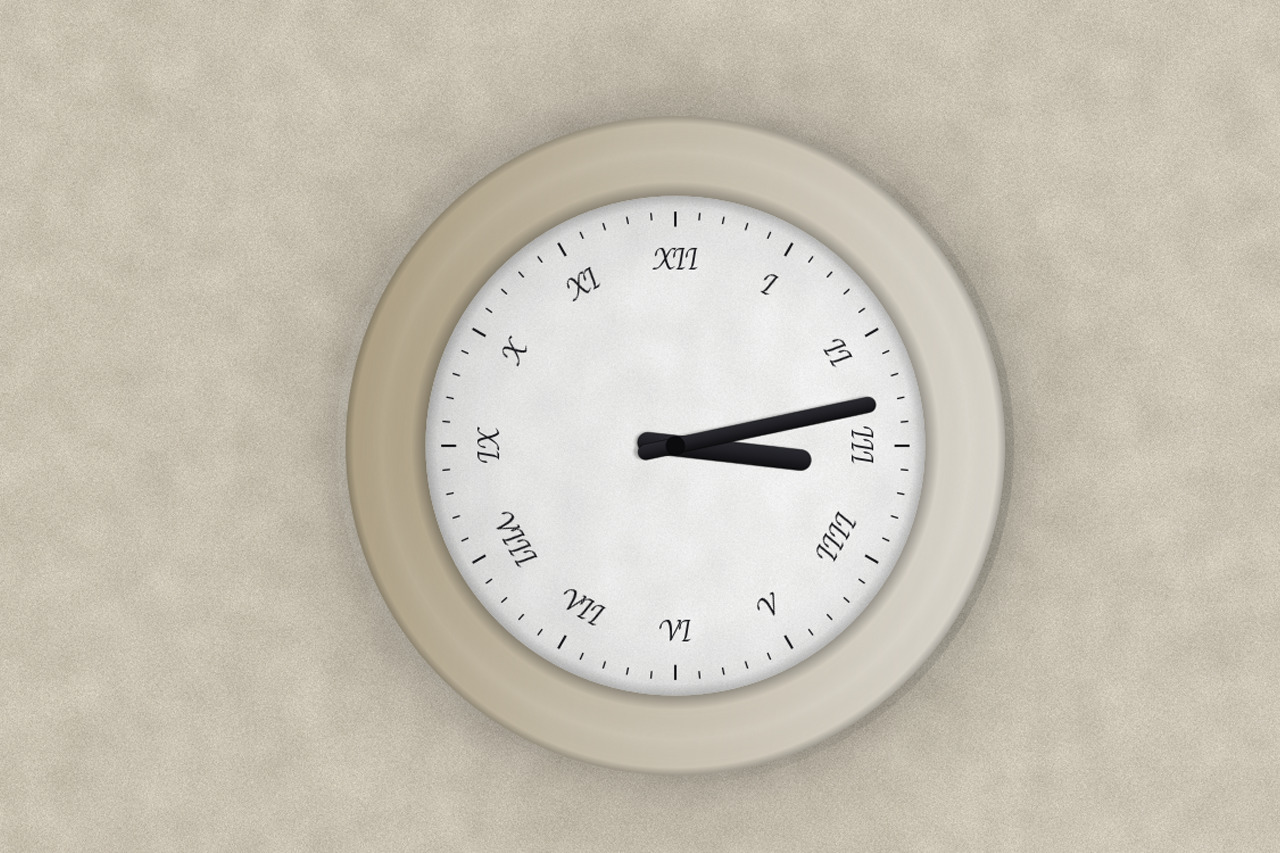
**3:13**
